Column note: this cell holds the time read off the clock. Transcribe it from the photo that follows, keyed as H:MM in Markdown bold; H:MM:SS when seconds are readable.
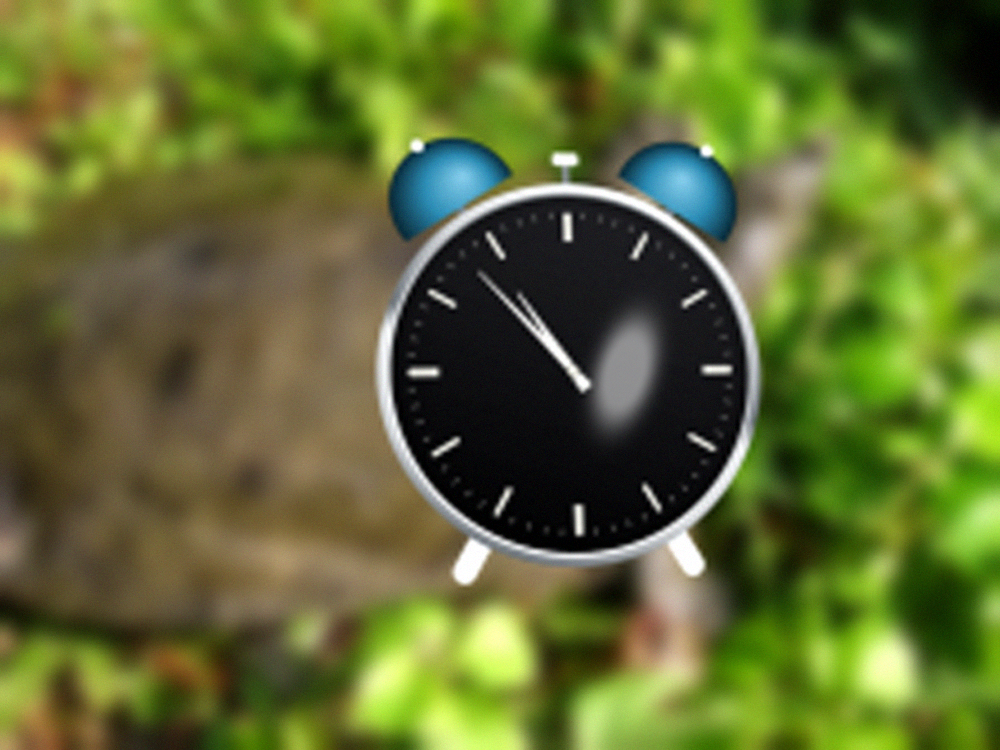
**10:53**
